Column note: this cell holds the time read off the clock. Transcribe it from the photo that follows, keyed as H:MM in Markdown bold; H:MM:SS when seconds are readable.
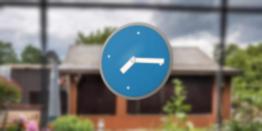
**7:14**
